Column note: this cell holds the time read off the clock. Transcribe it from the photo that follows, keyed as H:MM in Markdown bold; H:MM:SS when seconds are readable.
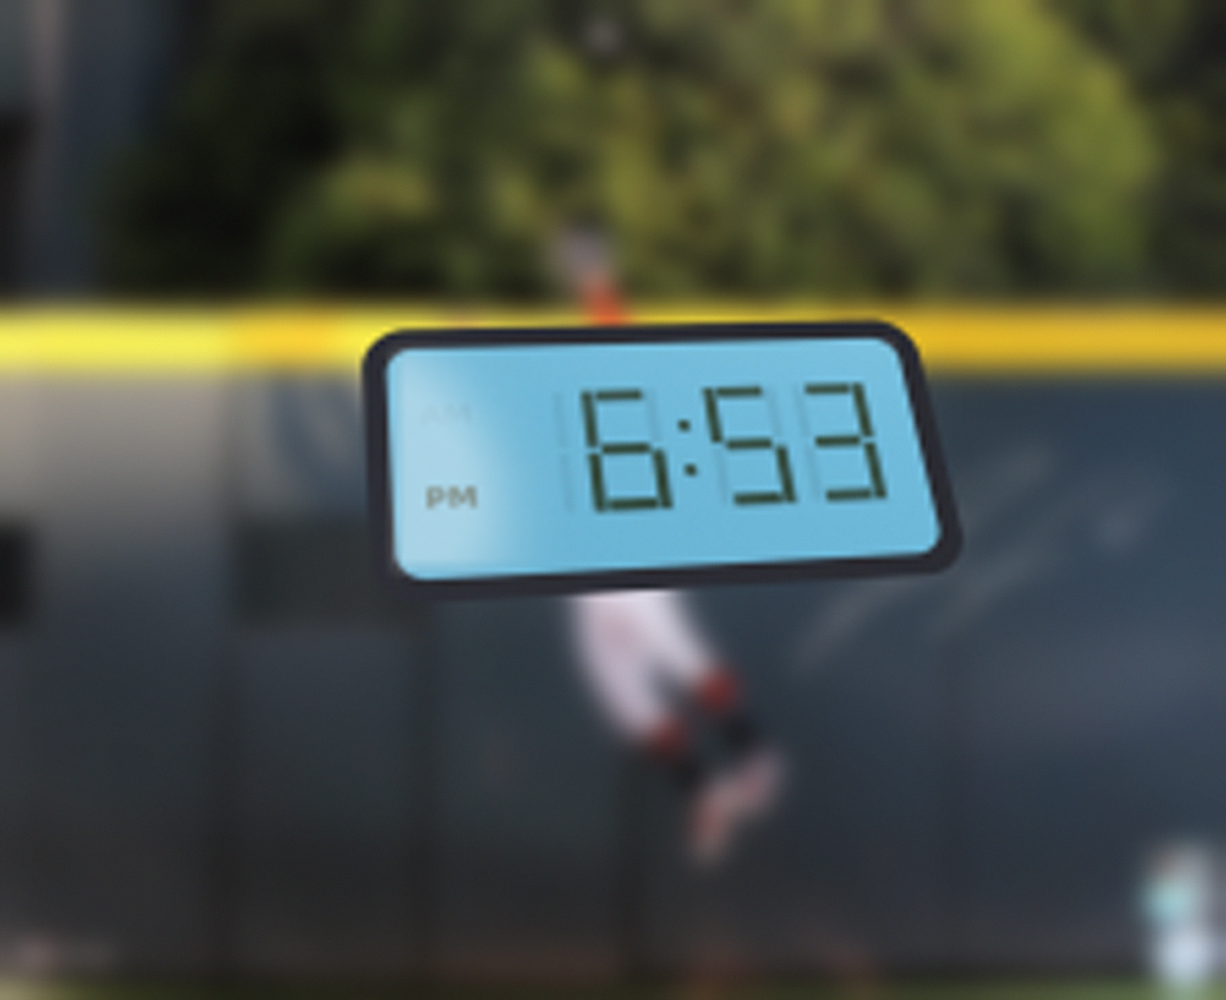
**6:53**
